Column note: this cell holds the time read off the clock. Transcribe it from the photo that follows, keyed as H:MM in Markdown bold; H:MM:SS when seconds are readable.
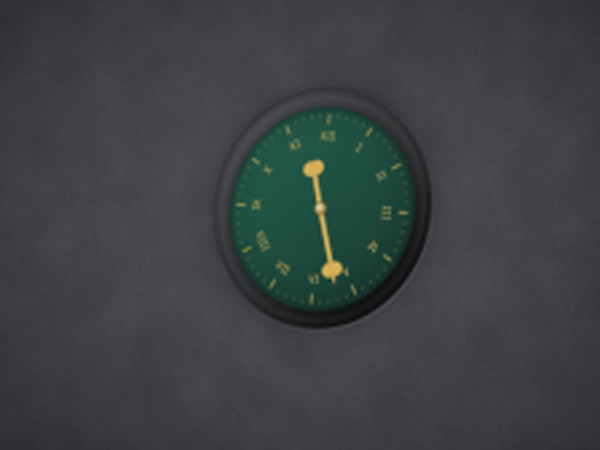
**11:27**
